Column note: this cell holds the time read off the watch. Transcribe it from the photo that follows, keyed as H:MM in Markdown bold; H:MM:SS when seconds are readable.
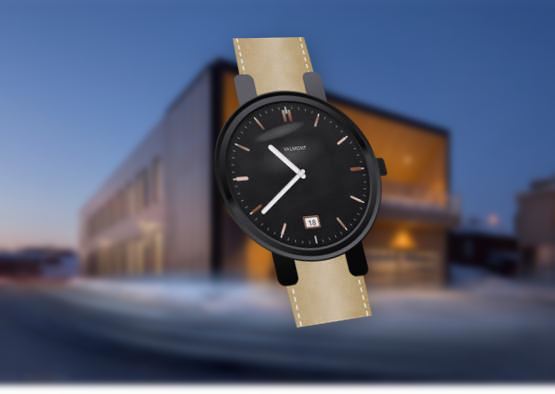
**10:39**
